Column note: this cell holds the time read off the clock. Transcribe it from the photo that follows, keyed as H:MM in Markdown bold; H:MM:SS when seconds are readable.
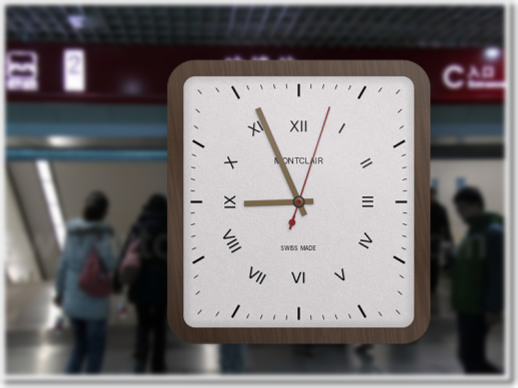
**8:56:03**
